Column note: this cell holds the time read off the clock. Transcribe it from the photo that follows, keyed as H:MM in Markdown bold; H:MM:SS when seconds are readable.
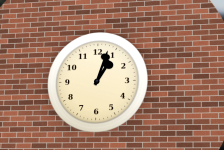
**1:03**
